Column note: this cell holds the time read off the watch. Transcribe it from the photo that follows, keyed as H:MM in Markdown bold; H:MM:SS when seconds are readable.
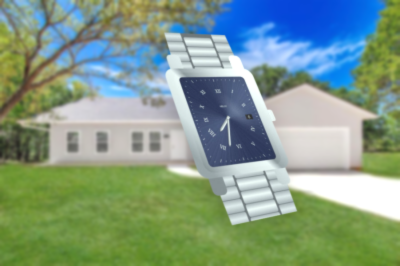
**7:33**
